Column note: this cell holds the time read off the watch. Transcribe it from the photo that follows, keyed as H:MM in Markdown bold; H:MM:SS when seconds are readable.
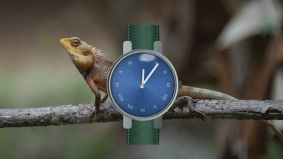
**12:06**
